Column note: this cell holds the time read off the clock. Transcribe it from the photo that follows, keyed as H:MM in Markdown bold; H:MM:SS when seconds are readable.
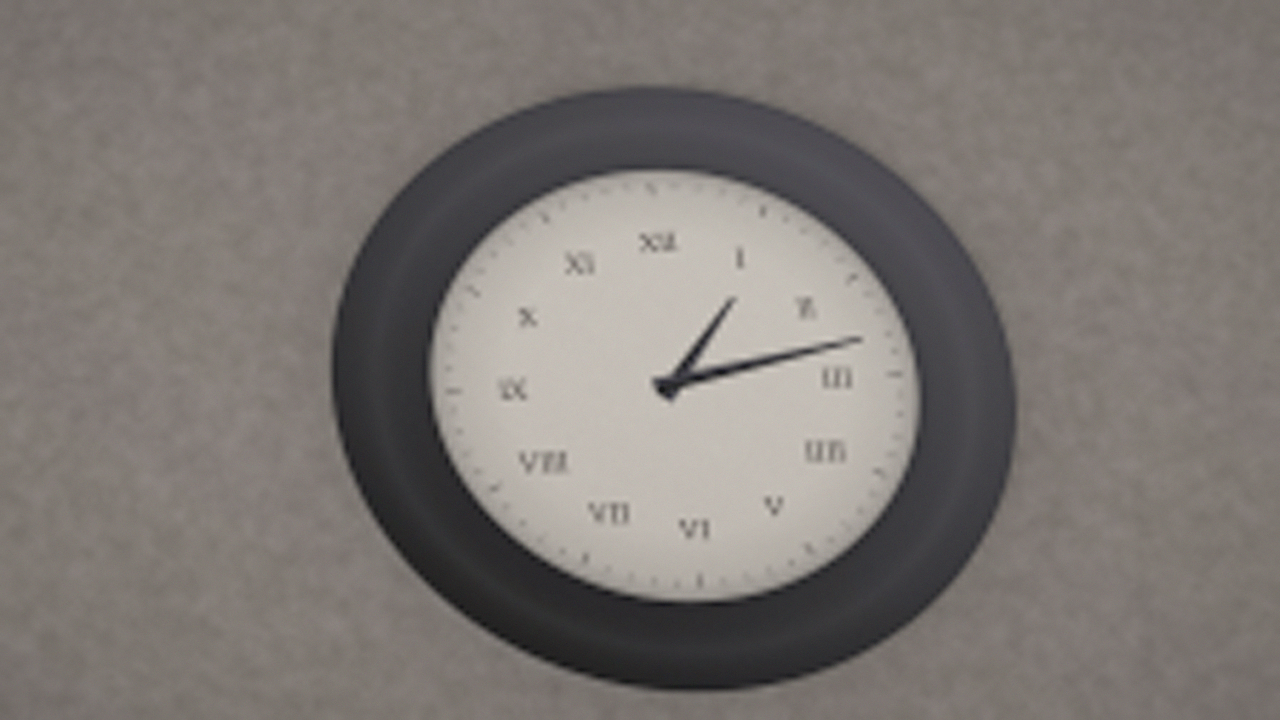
**1:13**
